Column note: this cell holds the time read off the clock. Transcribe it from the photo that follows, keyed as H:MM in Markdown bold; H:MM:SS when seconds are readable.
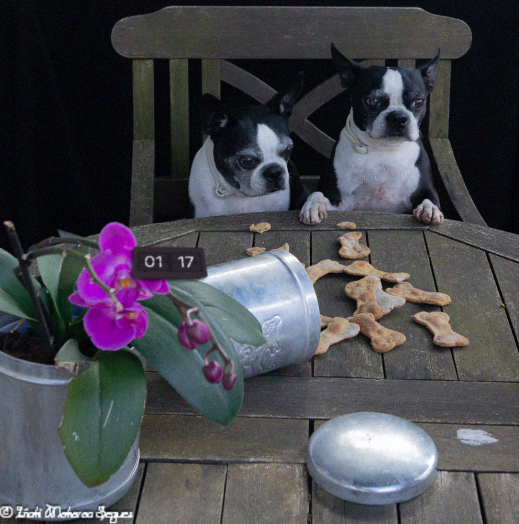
**1:17**
